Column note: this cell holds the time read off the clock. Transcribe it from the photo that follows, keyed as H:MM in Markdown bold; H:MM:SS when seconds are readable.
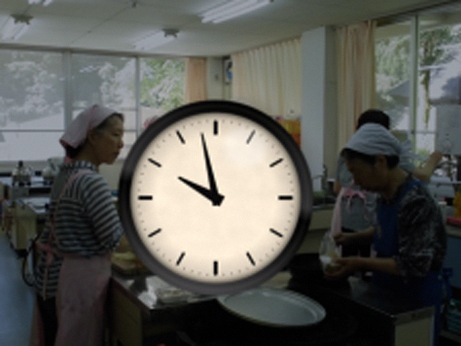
**9:58**
